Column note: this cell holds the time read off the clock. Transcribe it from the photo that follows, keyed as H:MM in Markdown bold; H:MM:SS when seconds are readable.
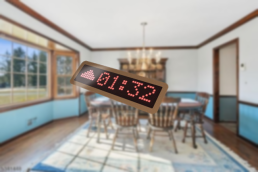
**1:32**
